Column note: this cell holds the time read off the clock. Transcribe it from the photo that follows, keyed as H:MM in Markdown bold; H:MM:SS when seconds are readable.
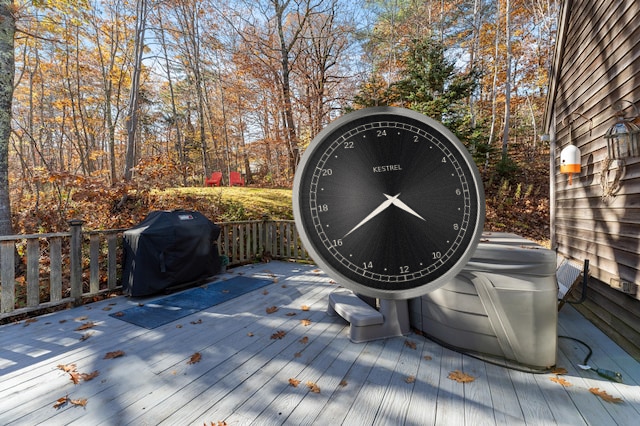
**8:40**
